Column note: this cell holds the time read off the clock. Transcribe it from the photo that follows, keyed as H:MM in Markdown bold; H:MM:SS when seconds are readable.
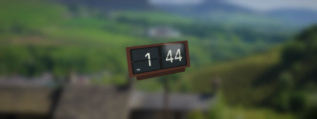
**1:44**
